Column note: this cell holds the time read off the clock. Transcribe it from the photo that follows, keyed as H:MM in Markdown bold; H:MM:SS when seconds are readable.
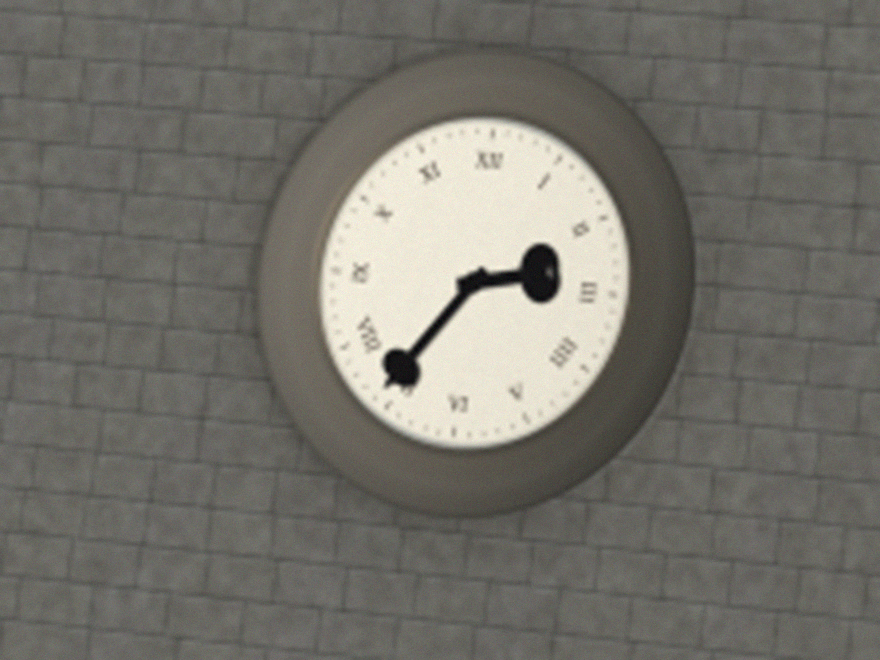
**2:36**
